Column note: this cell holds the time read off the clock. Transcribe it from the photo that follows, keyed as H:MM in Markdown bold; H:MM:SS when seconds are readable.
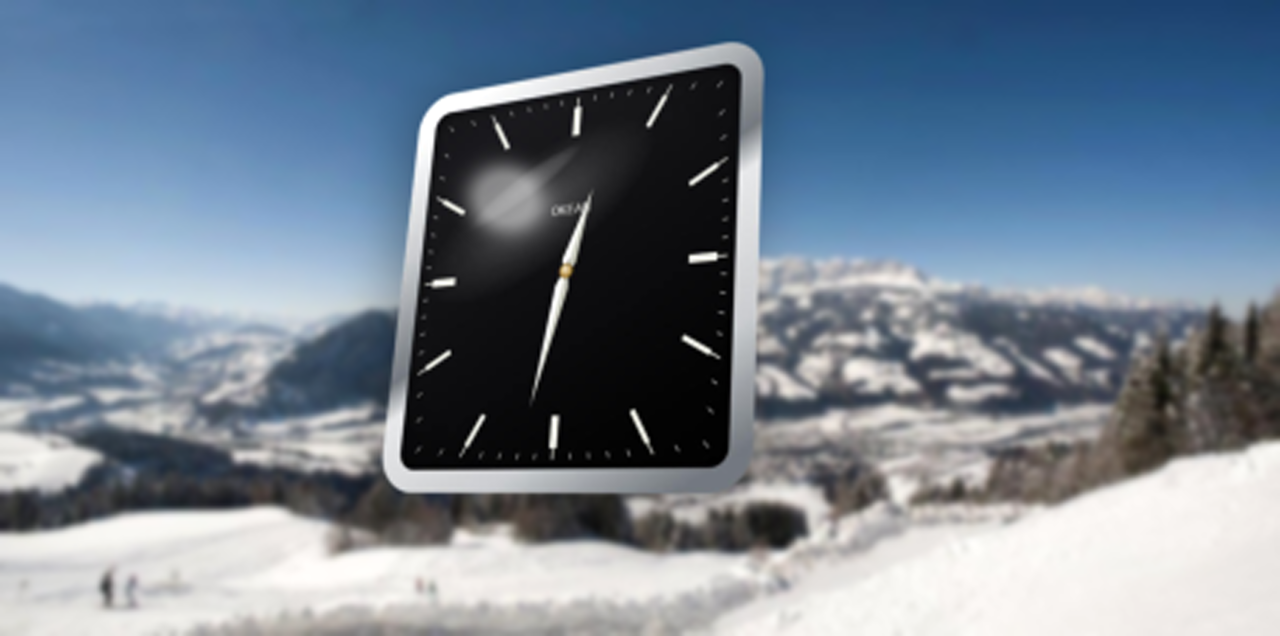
**12:32**
